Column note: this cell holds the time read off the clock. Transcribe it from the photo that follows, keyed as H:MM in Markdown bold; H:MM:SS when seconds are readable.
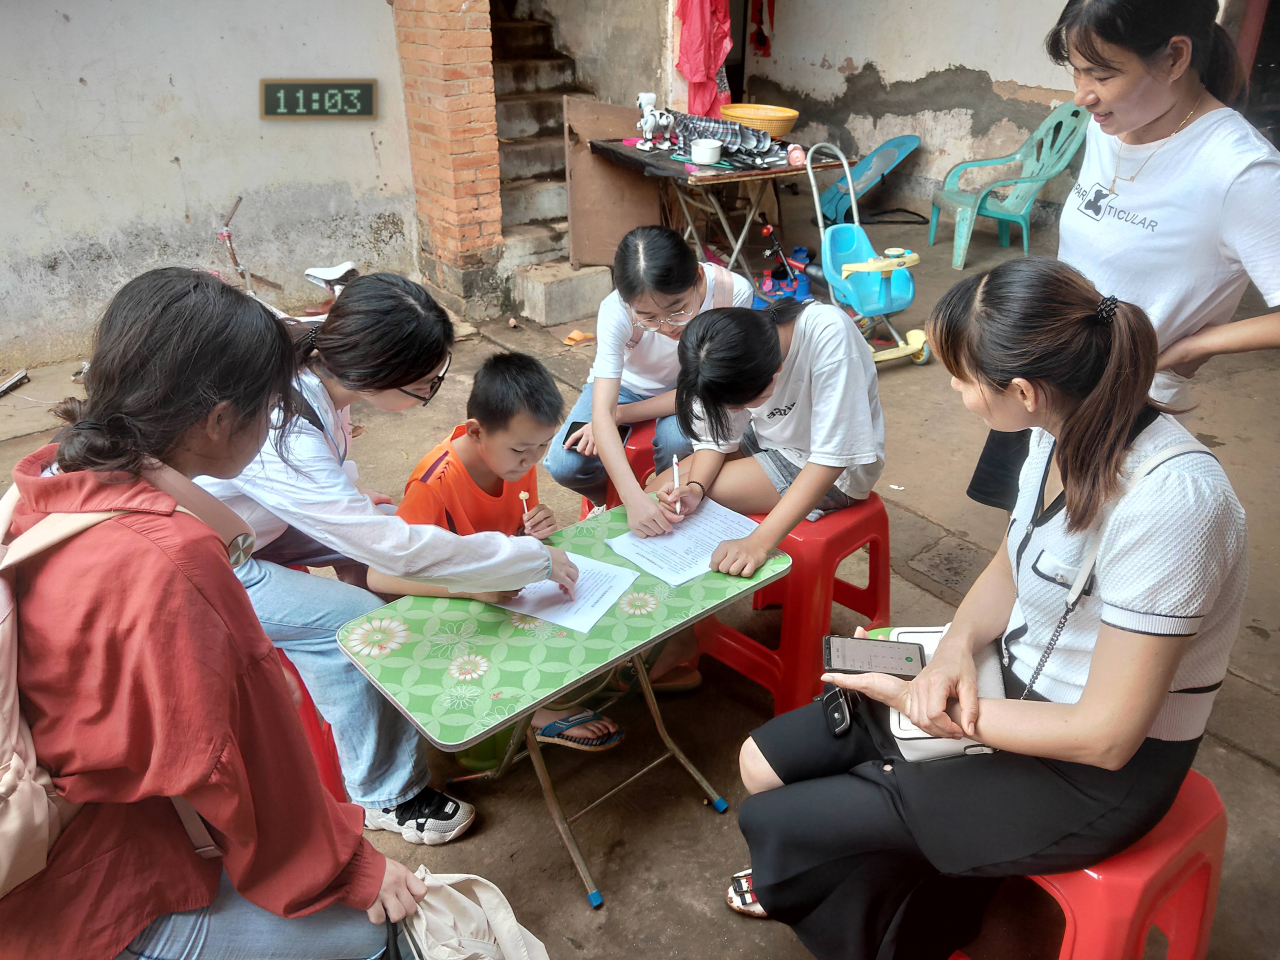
**11:03**
